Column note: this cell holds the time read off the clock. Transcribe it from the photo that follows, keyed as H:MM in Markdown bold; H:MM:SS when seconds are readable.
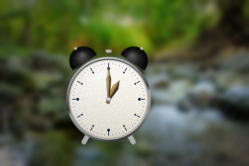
**1:00**
